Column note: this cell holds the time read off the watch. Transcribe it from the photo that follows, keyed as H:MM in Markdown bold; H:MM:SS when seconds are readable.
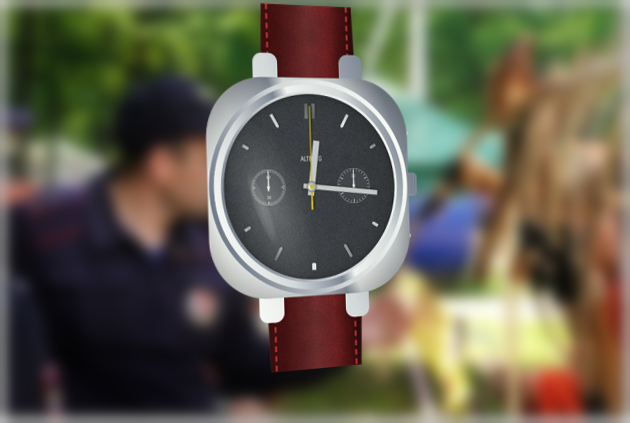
**12:16**
